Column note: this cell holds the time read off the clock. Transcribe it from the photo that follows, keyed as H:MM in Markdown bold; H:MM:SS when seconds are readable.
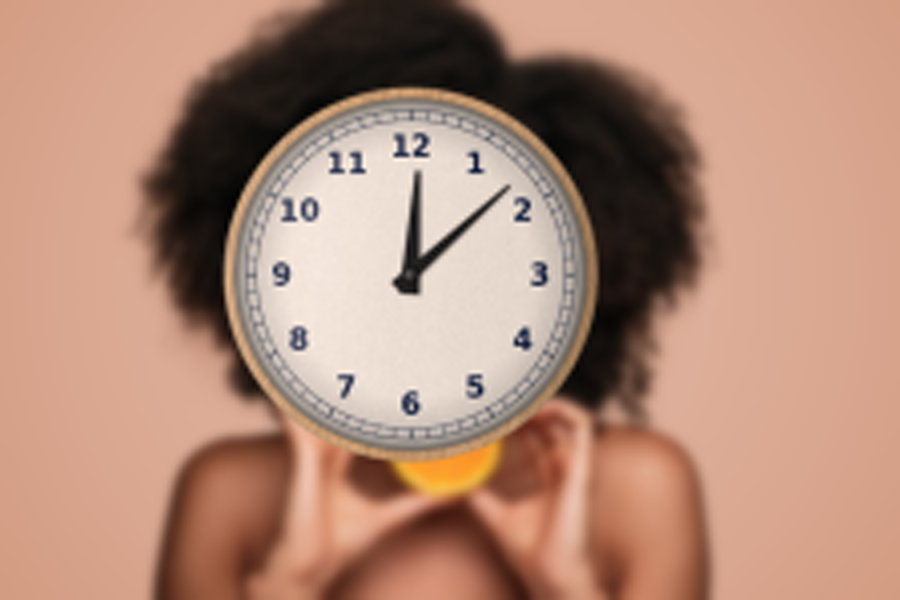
**12:08**
